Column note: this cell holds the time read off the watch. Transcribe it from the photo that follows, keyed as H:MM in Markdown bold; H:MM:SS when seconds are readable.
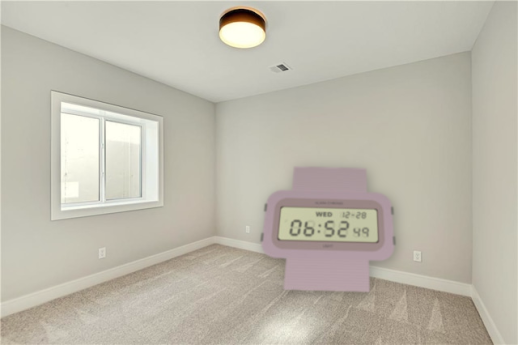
**6:52:49**
